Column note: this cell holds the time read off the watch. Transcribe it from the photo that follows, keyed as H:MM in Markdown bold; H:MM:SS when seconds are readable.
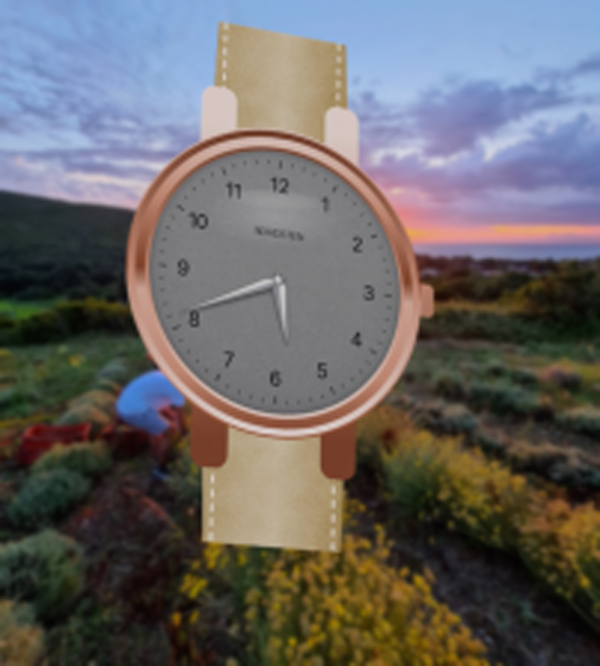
**5:41**
